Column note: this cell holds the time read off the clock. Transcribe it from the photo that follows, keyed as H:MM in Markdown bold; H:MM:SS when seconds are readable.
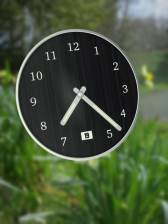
**7:23**
